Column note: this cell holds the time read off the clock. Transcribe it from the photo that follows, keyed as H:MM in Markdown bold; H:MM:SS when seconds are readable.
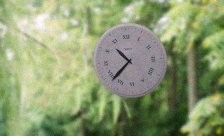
**10:38**
